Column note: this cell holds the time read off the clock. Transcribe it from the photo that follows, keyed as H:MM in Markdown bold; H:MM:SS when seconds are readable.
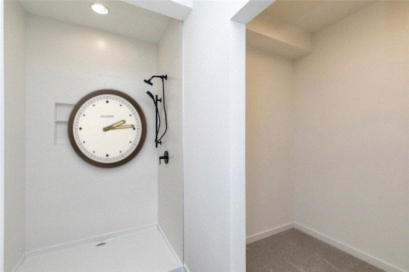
**2:14**
